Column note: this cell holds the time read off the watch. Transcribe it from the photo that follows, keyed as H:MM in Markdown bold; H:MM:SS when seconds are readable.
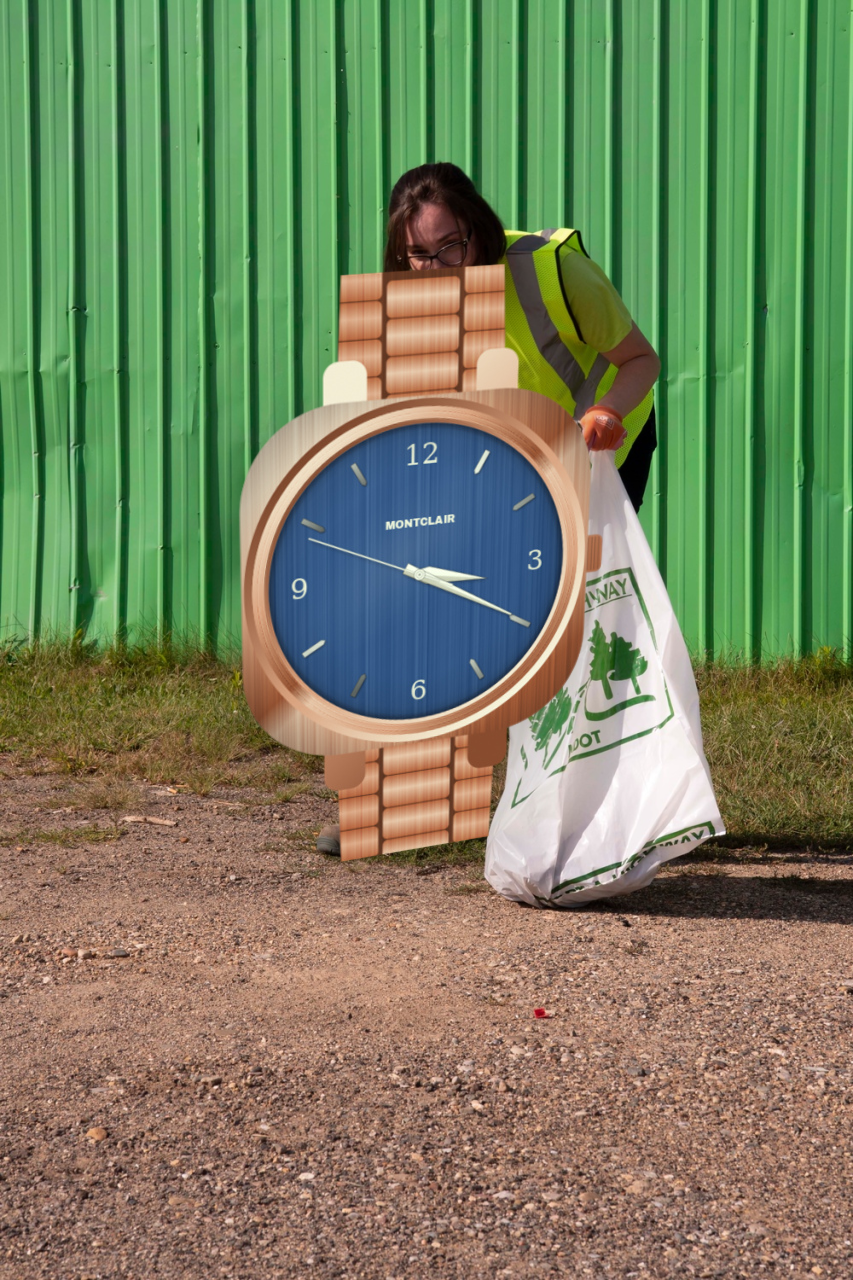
**3:19:49**
